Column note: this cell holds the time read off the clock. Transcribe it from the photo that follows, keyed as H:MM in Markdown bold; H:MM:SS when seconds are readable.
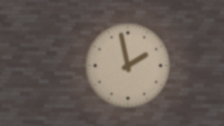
**1:58**
